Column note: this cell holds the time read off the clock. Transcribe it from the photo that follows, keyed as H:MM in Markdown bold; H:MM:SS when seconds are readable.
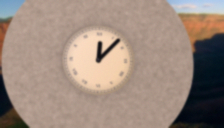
**12:07**
